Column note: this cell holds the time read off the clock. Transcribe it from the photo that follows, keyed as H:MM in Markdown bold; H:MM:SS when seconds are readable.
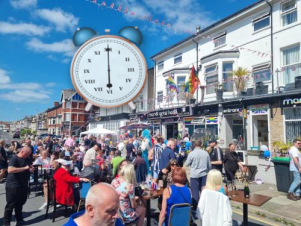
**6:00**
